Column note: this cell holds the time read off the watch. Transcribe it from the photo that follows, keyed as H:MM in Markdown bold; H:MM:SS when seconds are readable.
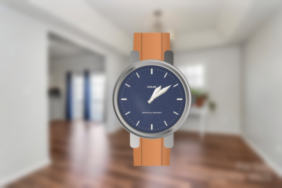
**1:09**
